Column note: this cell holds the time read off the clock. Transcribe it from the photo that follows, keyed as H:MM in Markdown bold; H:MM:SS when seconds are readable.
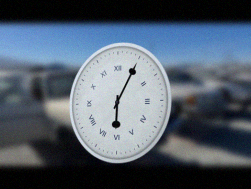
**6:05**
